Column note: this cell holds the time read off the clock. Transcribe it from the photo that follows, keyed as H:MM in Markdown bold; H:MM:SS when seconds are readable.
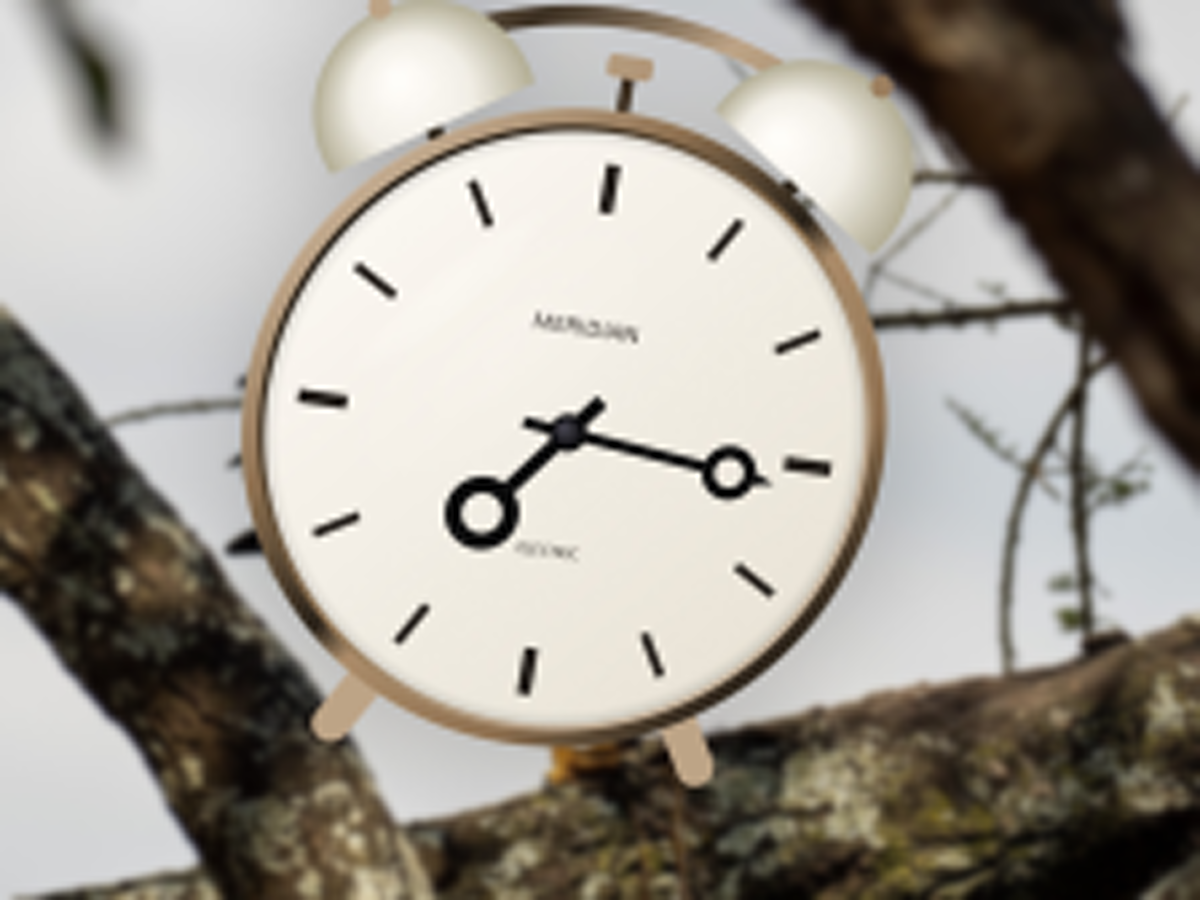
**7:16**
